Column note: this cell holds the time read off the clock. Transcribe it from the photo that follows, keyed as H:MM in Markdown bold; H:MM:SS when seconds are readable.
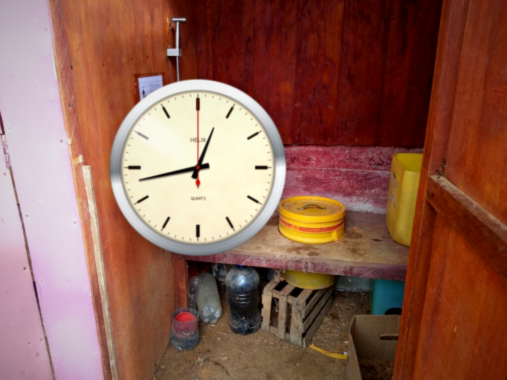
**12:43:00**
